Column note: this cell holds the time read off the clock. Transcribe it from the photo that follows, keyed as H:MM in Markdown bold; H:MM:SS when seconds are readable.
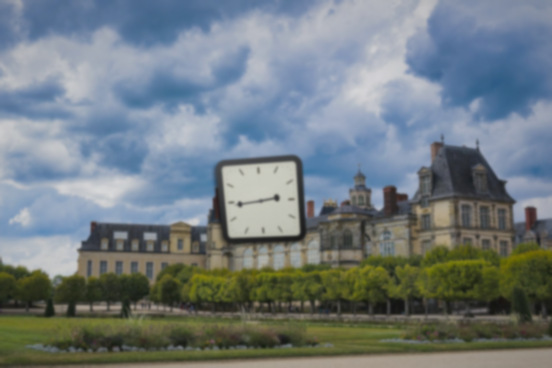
**2:44**
